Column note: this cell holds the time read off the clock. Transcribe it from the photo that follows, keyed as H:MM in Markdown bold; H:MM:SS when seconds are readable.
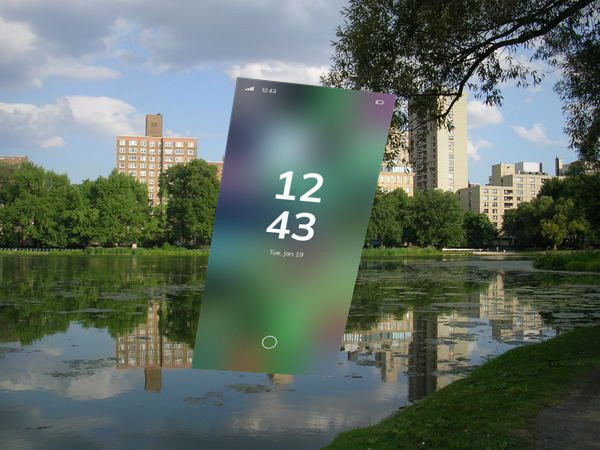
**12:43**
